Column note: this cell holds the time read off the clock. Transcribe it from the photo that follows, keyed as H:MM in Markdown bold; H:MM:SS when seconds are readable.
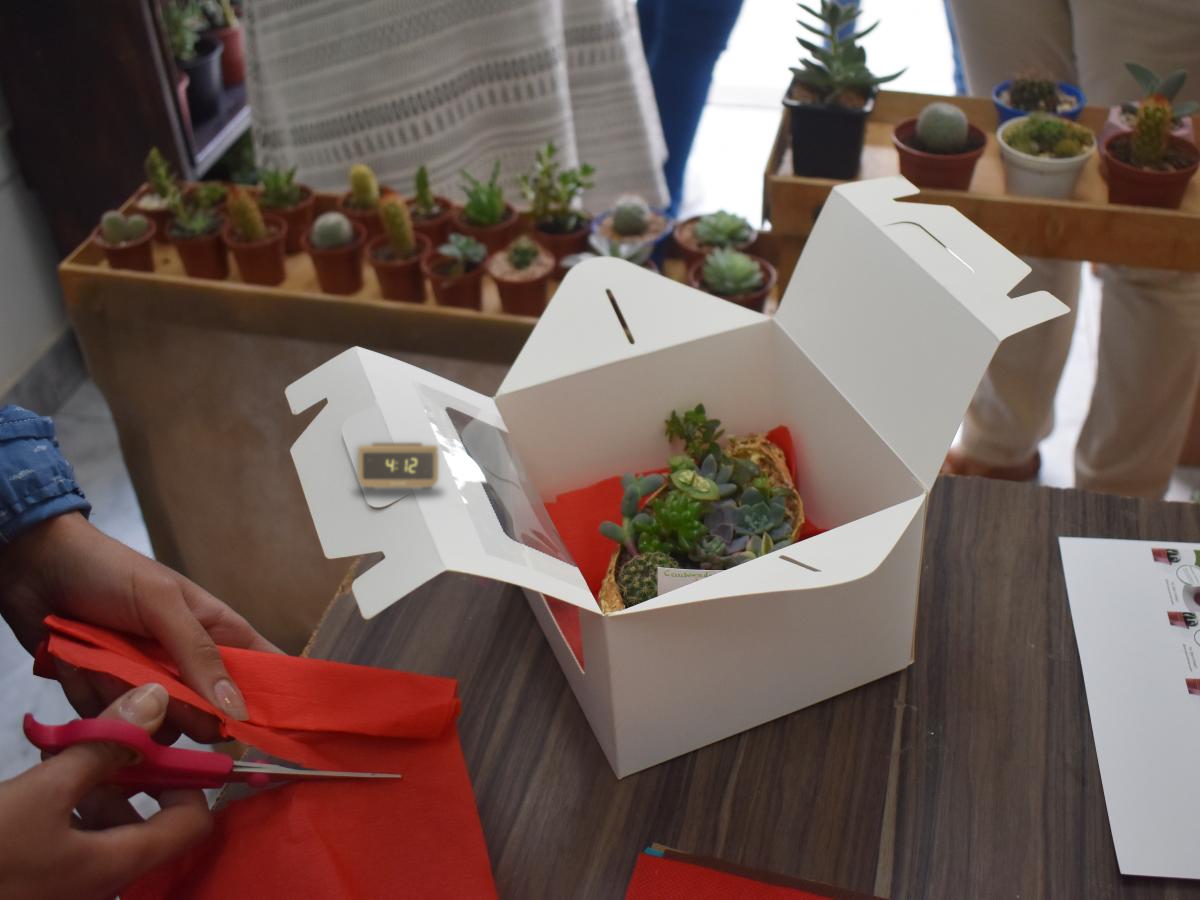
**4:12**
